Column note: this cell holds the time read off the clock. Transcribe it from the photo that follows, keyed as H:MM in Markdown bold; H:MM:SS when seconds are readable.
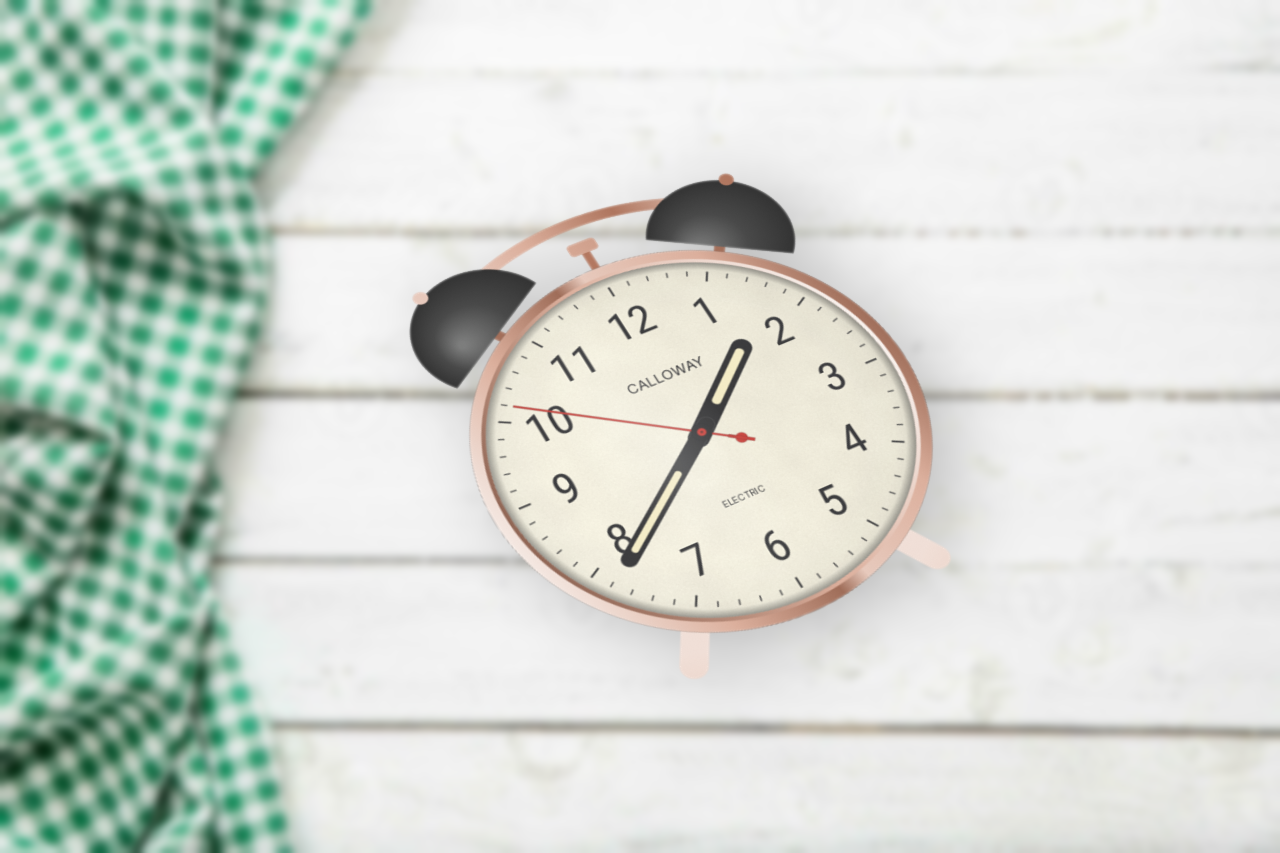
**1:38:51**
